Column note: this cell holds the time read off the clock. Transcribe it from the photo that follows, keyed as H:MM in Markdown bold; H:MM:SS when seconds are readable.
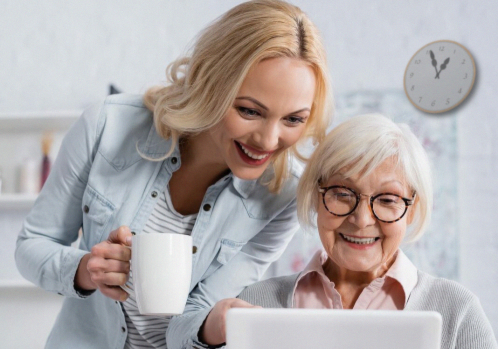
**12:56**
